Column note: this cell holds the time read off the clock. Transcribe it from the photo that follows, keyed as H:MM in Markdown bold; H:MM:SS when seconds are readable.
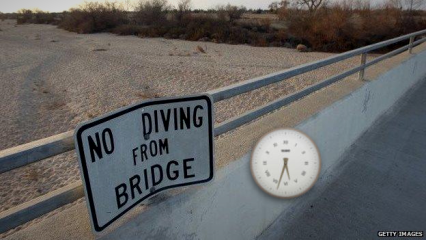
**5:33**
